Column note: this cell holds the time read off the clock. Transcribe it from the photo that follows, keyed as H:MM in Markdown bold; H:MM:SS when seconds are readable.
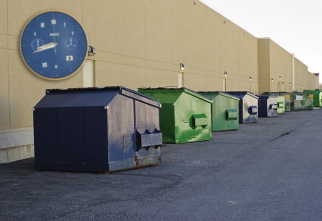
**8:42**
